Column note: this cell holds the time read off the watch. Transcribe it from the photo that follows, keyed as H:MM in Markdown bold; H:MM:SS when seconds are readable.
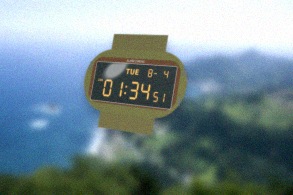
**1:34:51**
